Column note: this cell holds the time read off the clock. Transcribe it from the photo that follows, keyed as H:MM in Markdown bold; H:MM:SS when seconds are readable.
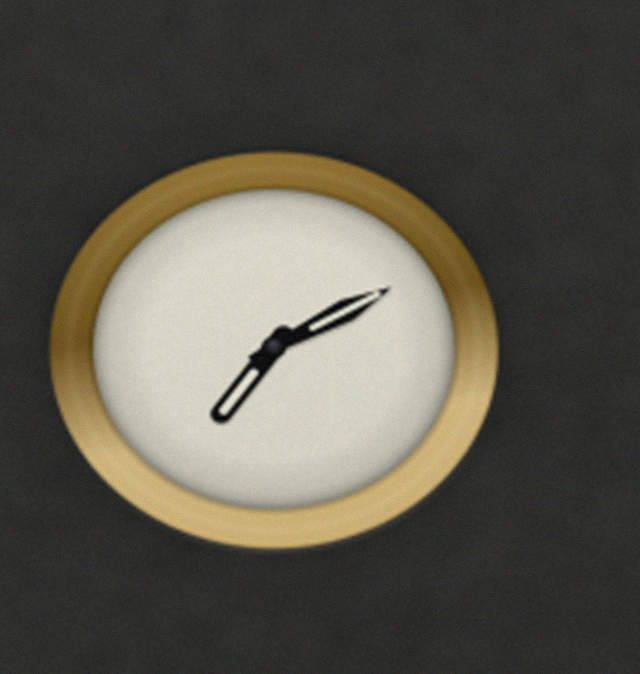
**7:10**
